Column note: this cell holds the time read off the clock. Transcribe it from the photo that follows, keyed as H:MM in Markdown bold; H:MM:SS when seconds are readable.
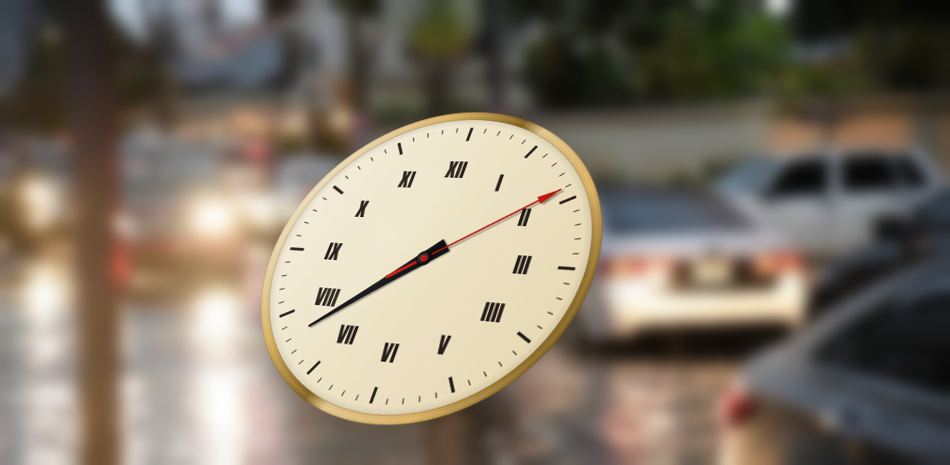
**7:38:09**
